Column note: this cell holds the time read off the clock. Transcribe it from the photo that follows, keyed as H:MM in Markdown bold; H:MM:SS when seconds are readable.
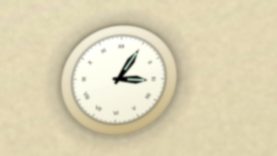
**3:05**
